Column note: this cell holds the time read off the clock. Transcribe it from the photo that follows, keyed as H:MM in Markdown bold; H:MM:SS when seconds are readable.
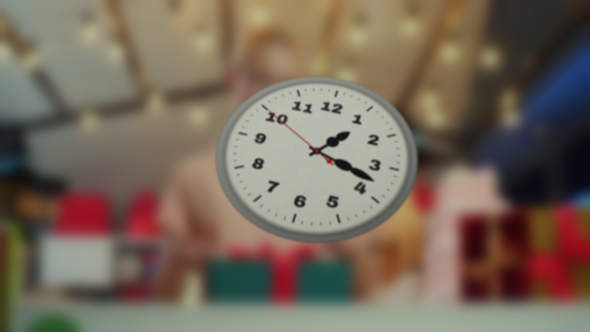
**1:17:50**
